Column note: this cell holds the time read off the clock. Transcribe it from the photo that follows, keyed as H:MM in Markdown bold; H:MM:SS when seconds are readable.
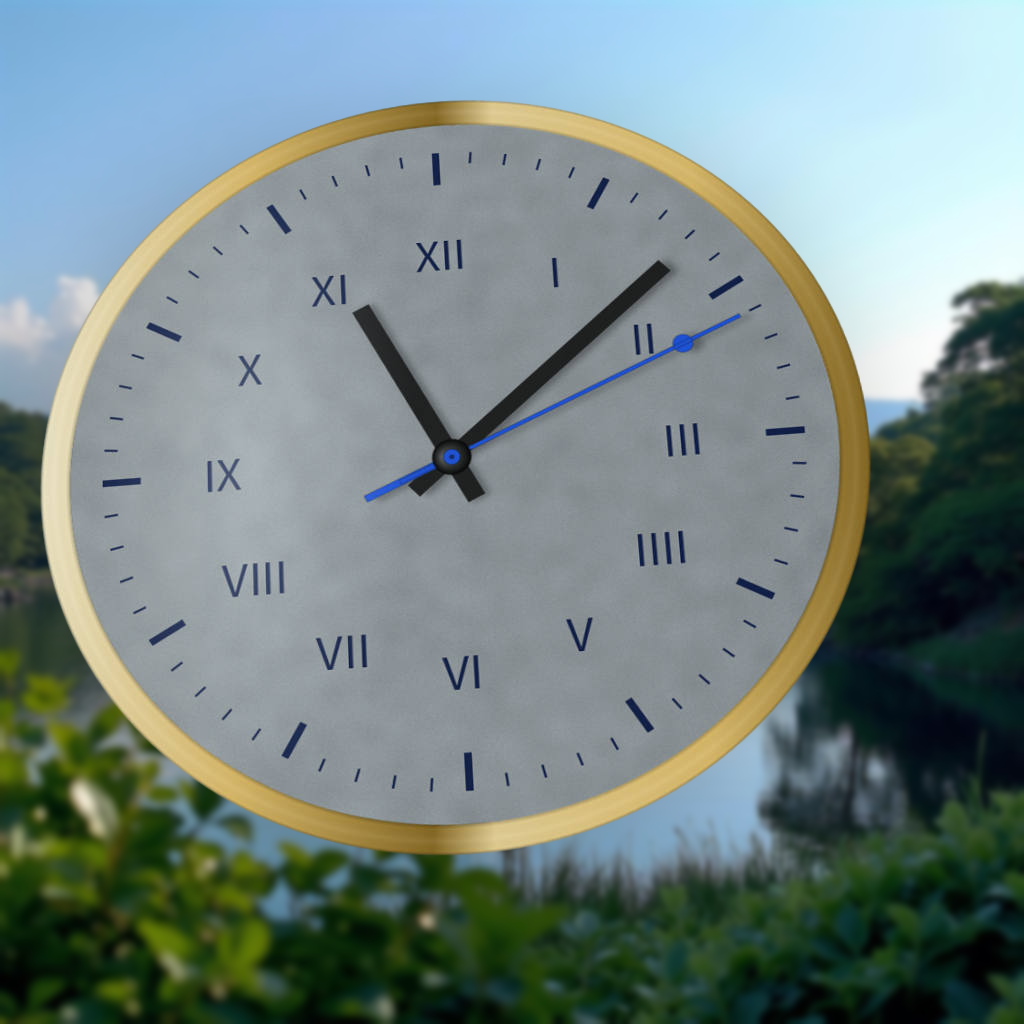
**11:08:11**
